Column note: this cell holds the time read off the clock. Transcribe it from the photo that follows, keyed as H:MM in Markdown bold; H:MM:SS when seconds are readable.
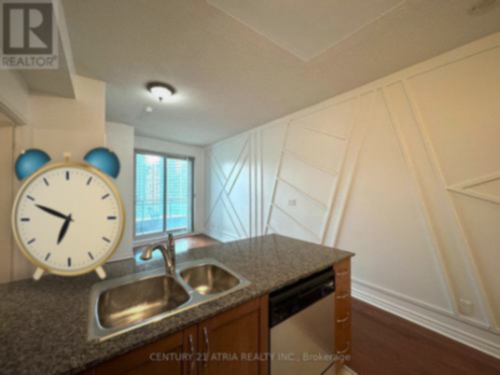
**6:49**
